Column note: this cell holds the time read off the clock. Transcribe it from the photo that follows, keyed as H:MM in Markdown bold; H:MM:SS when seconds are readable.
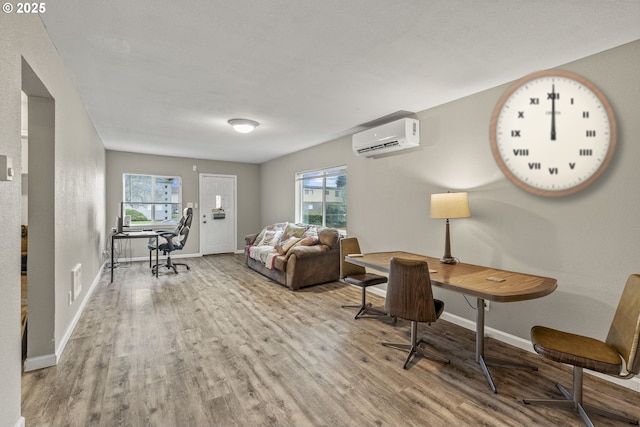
**12:00**
